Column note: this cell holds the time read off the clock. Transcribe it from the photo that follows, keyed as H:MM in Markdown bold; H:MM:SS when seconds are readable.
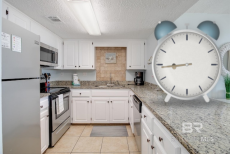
**8:44**
